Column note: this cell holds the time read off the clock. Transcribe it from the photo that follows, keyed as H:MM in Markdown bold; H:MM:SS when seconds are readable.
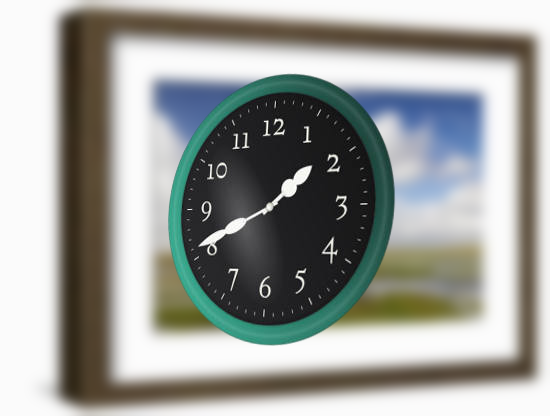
**1:41**
